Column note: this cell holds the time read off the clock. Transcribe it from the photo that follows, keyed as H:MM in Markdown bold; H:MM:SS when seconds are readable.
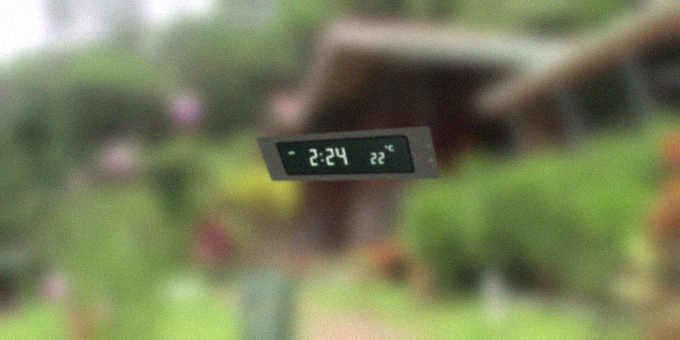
**2:24**
